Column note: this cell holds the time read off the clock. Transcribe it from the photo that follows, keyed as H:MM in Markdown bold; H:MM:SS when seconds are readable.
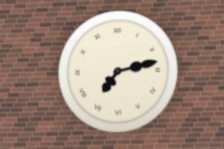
**7:13**
